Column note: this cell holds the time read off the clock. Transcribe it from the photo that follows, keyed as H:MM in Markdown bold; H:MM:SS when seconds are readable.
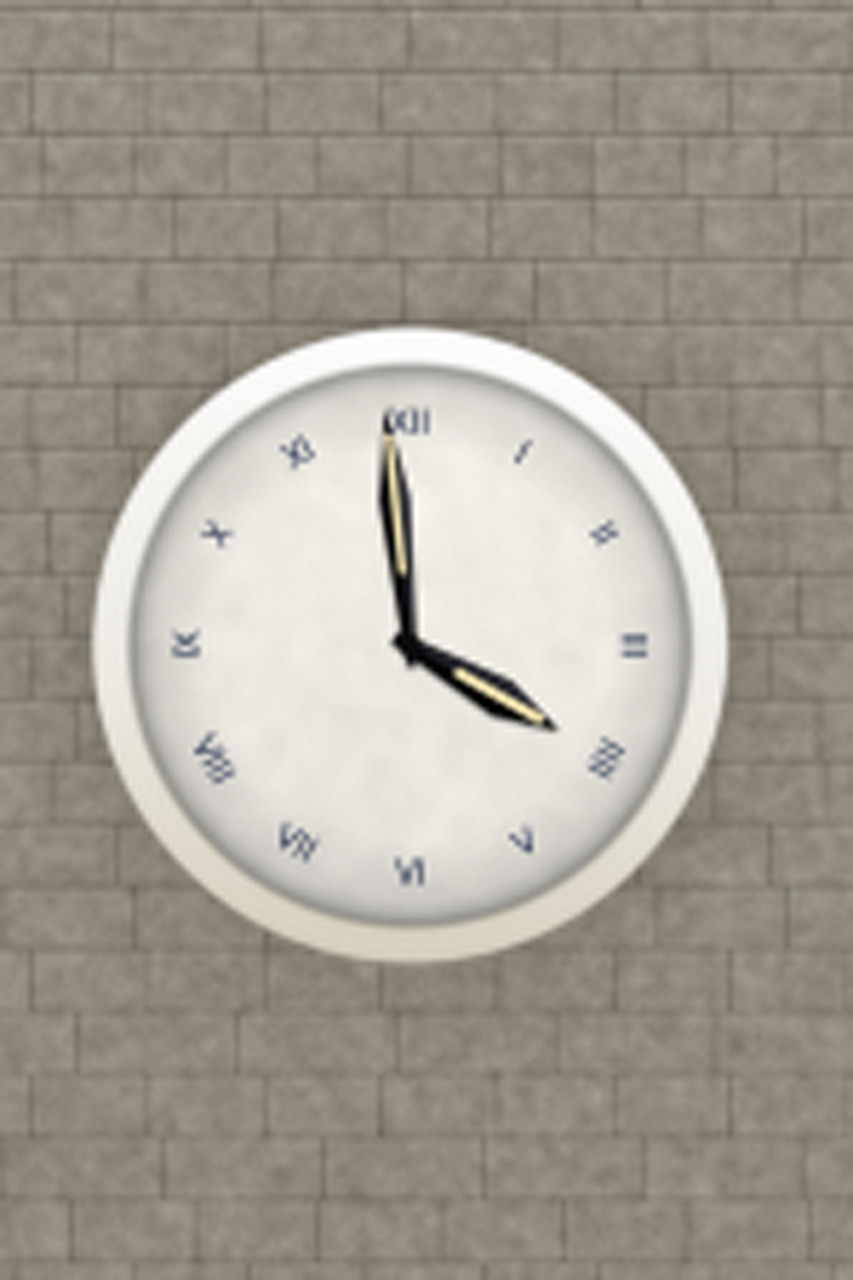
**3:59**
